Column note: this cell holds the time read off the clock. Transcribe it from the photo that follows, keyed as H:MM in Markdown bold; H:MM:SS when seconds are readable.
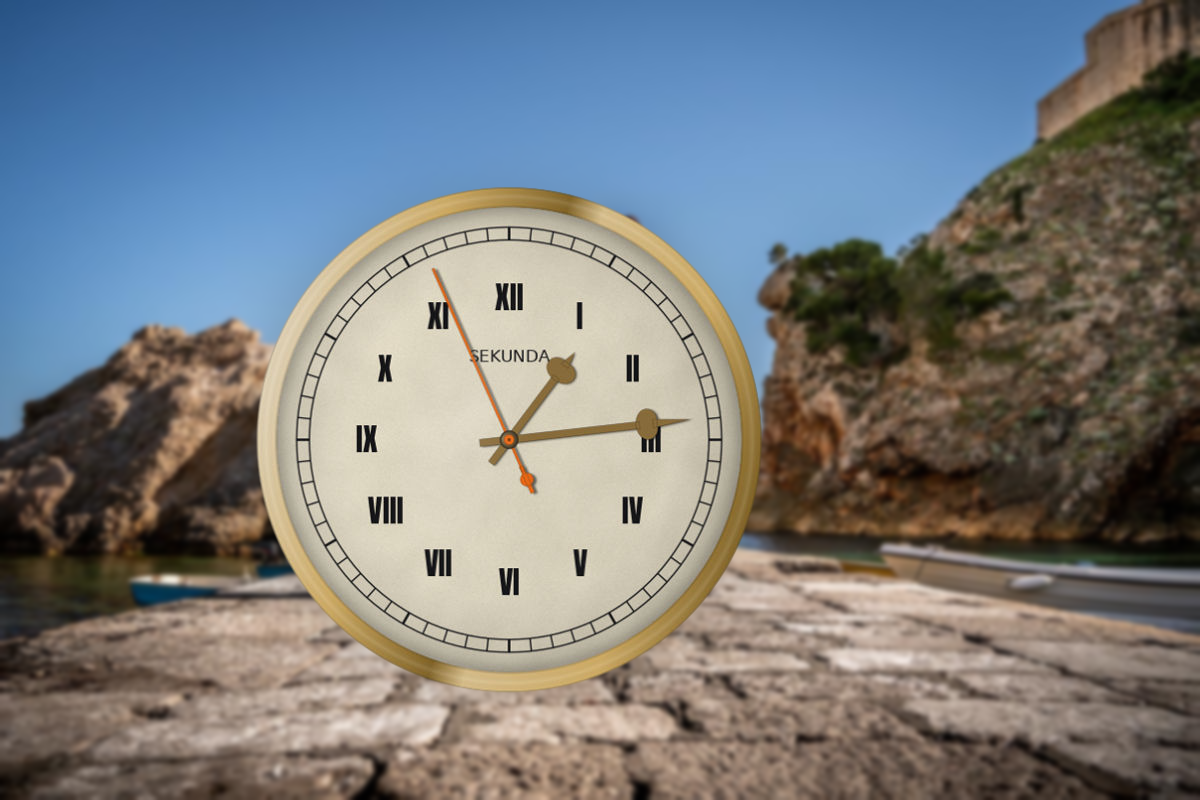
**1:13:56**
